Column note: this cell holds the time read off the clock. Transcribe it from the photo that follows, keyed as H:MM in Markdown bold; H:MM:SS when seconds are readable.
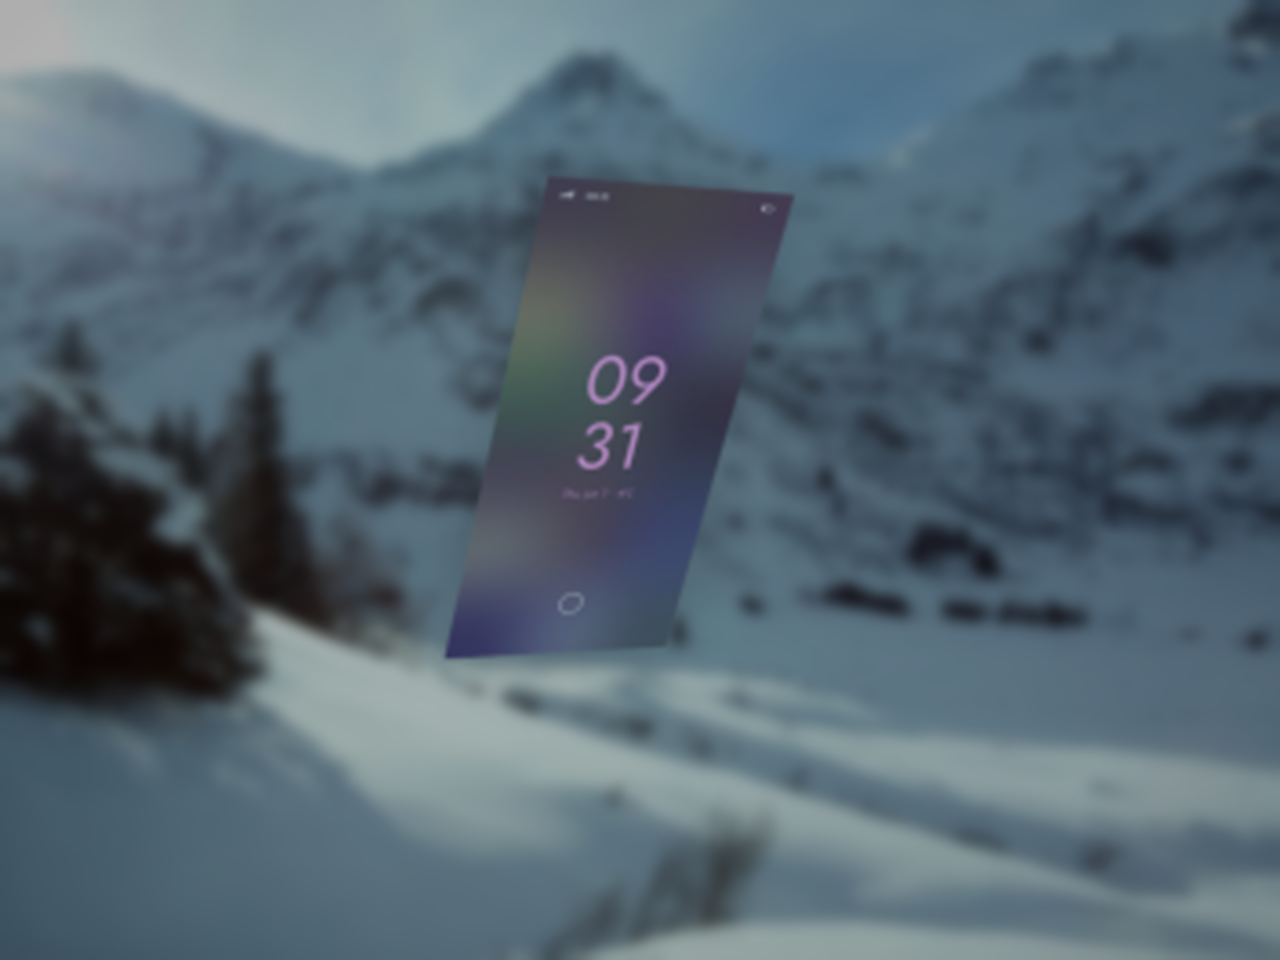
**9:31**
